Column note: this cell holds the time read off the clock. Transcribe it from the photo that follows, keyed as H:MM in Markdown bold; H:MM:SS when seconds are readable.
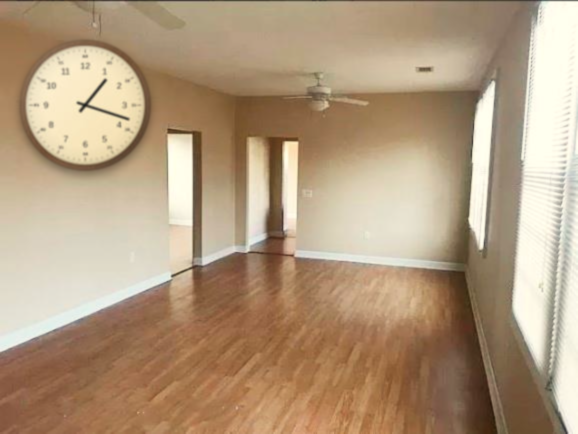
**1:18**
